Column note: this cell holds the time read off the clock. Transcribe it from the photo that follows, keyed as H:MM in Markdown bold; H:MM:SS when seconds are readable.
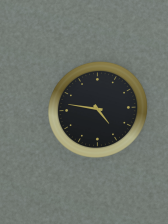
**4:47**
